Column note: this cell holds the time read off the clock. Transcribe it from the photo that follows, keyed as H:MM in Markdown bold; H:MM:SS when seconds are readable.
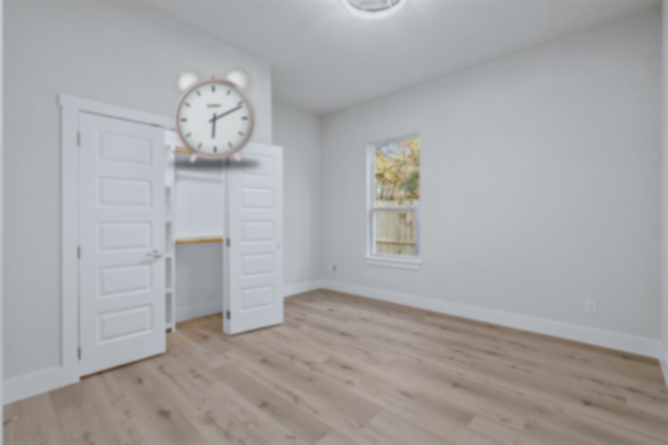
**6:11**
